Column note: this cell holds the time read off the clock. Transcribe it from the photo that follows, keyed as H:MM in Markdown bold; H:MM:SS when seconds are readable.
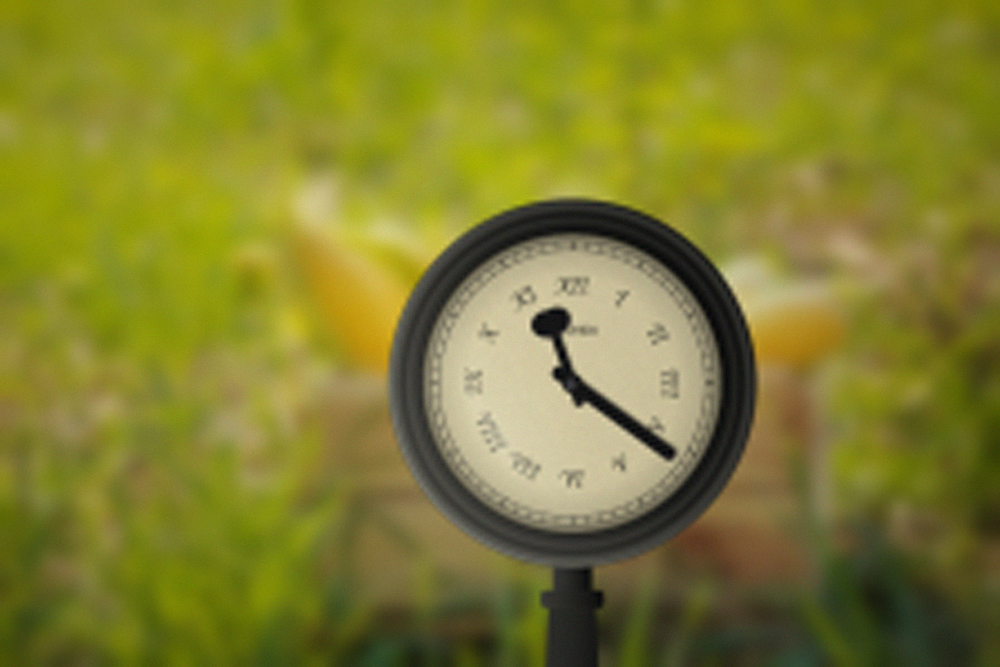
**11:21**
